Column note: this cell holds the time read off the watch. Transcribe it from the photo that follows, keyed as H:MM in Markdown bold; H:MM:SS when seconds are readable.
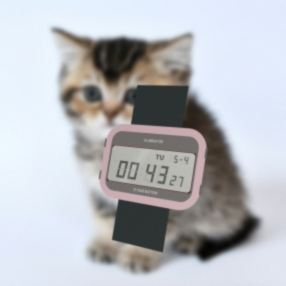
**0:43**
